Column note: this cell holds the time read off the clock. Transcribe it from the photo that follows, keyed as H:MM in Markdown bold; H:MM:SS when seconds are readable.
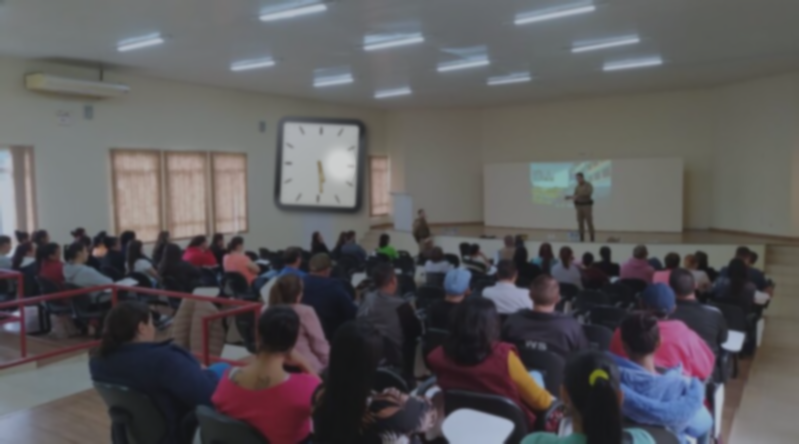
**5:29**
